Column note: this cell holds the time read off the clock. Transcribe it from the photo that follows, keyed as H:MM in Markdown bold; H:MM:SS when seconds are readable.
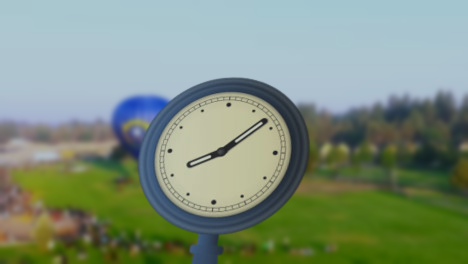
**8:08**
